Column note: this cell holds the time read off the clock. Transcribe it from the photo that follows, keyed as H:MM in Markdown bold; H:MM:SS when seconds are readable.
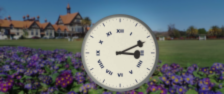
**3:11**
